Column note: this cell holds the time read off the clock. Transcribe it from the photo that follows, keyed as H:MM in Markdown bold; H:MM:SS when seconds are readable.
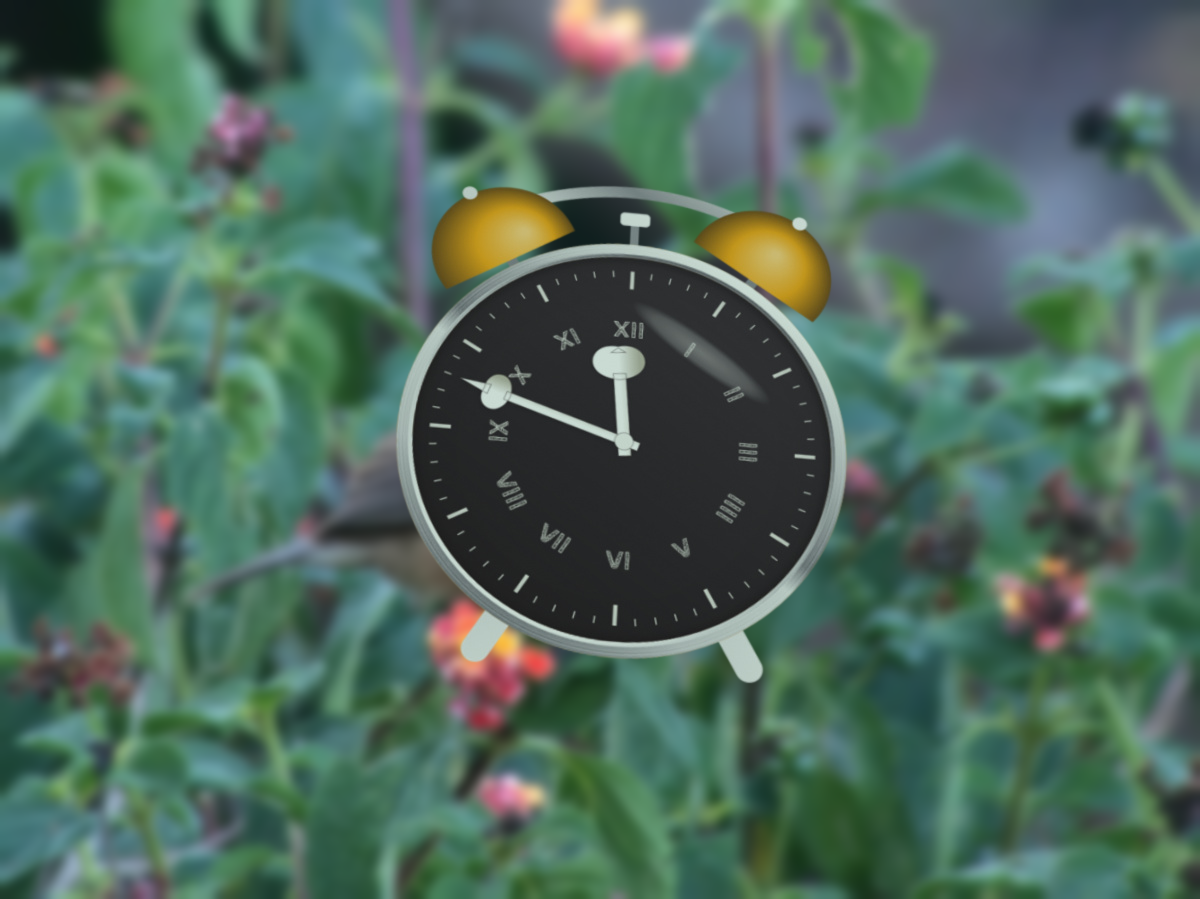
**11:48**
